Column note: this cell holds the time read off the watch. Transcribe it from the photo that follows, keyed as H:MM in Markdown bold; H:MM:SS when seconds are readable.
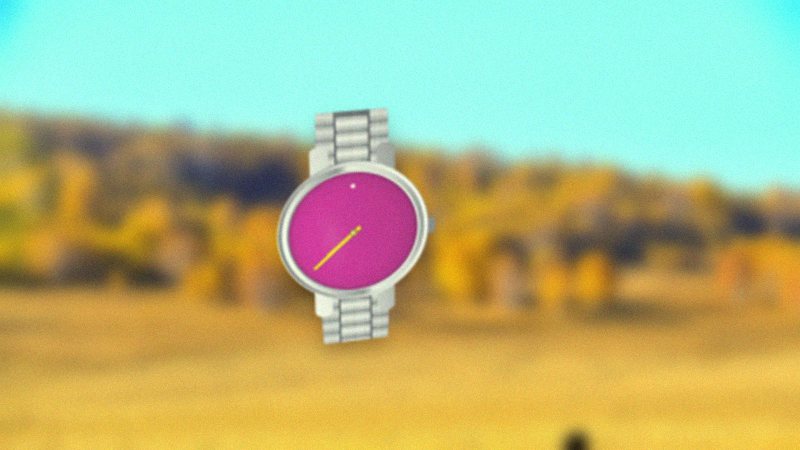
**7:38**
